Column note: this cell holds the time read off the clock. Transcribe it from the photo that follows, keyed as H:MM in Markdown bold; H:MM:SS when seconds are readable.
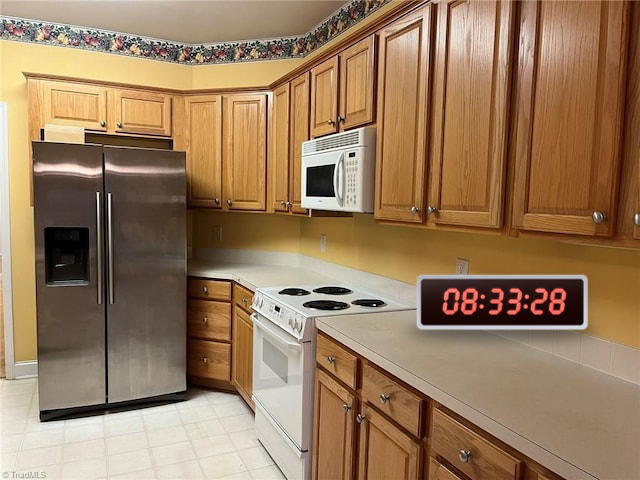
**8:33:28**
